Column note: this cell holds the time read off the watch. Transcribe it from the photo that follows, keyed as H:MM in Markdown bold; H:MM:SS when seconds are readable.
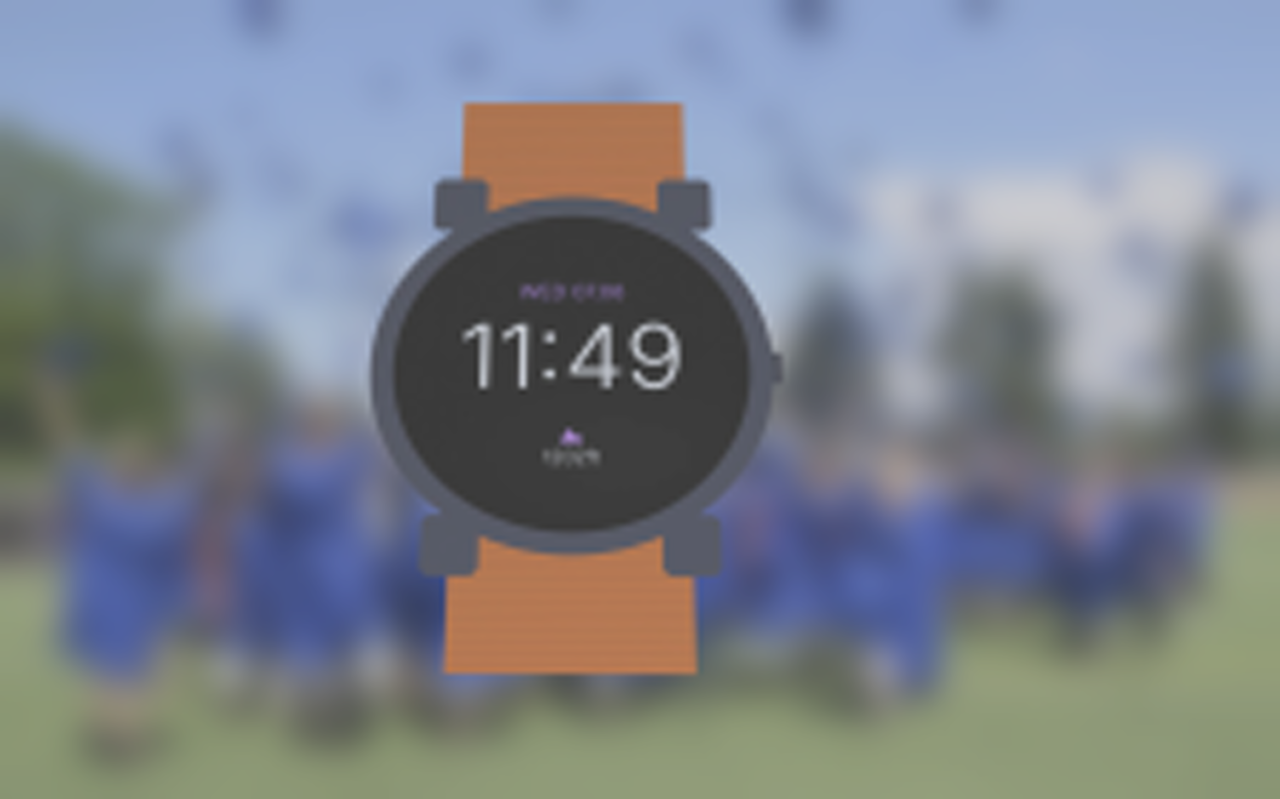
**11:49**
